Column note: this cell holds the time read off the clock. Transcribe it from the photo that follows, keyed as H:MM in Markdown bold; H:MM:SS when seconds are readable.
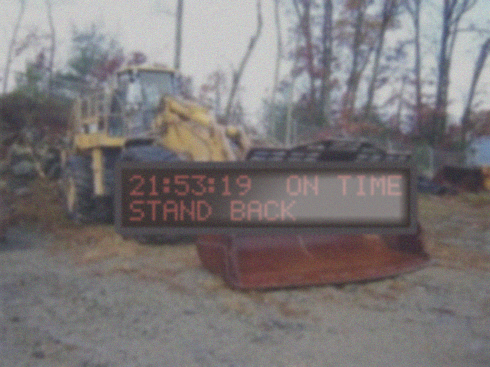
**21:53:19**
